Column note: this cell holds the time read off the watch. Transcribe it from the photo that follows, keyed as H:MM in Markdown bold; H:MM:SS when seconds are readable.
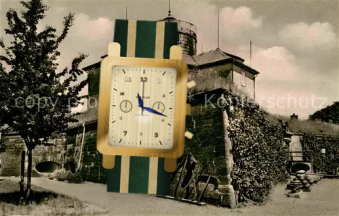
**11:18**
